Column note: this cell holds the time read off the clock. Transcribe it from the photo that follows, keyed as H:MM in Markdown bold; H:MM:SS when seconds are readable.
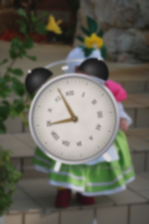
**8:57**
